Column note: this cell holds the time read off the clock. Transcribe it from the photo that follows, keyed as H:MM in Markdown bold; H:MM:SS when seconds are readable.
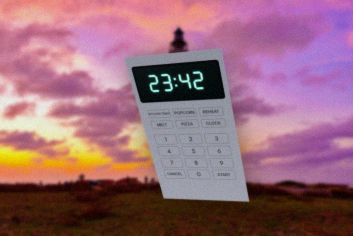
**23:42**
